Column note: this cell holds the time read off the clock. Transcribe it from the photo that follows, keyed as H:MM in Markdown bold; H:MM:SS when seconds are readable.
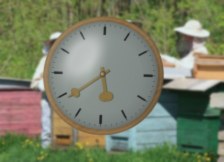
**5:39**
